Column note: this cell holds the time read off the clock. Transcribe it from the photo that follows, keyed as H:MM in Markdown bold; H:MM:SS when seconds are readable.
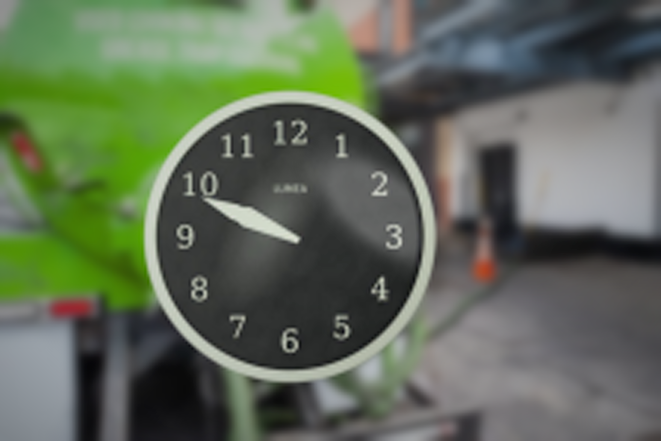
**9:49**
